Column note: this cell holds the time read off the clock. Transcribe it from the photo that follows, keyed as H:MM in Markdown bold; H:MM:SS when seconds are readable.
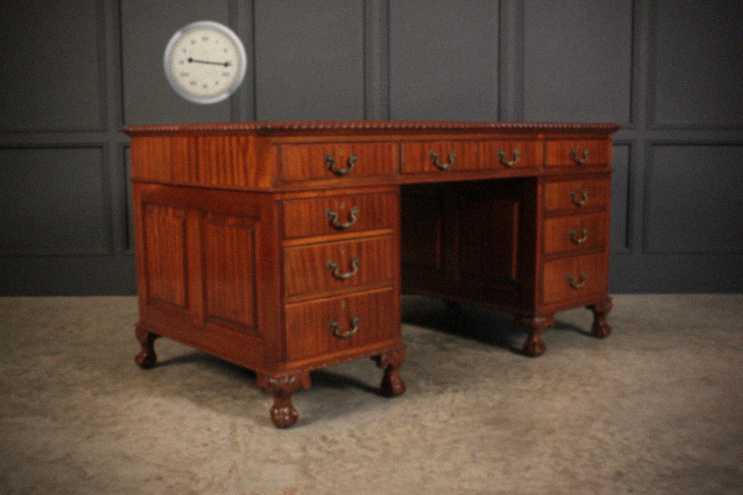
**9:16**
